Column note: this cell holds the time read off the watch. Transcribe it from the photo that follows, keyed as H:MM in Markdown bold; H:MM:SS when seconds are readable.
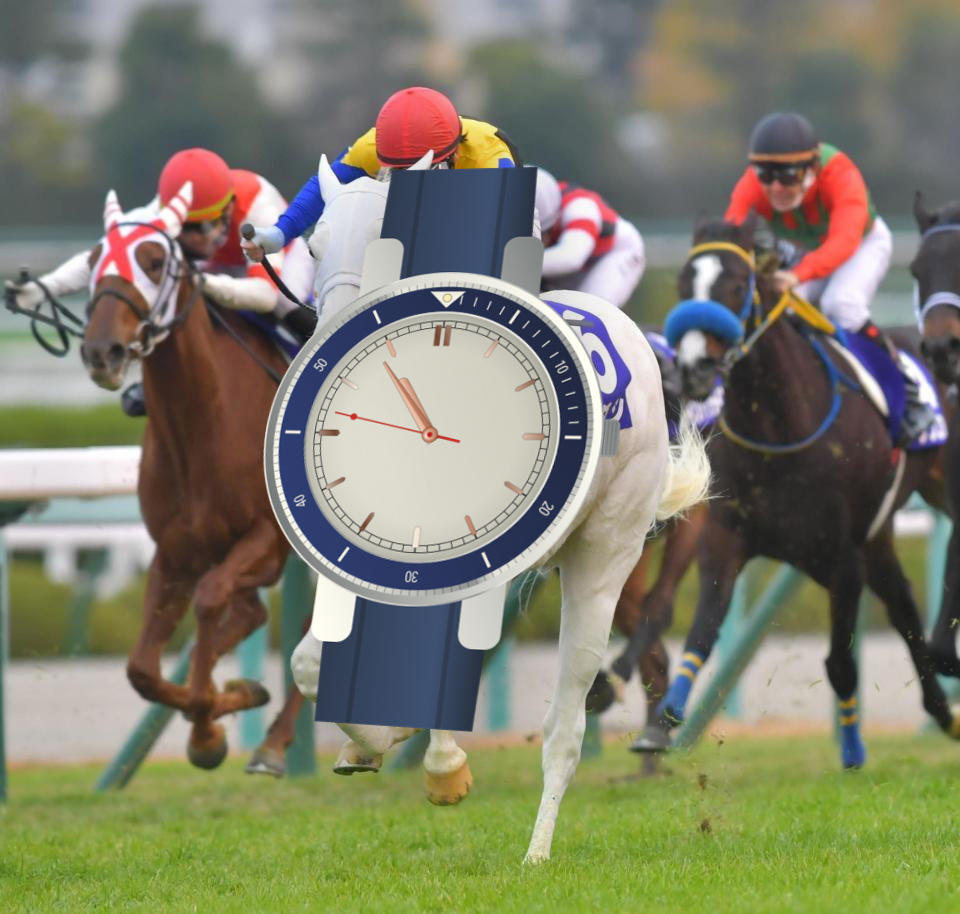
**10:53:47**
